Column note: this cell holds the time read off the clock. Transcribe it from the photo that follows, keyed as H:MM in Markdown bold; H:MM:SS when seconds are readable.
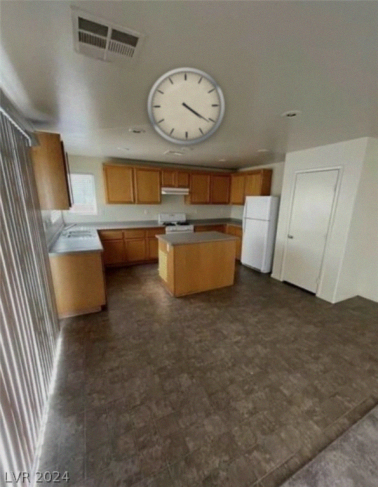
**4:21**
